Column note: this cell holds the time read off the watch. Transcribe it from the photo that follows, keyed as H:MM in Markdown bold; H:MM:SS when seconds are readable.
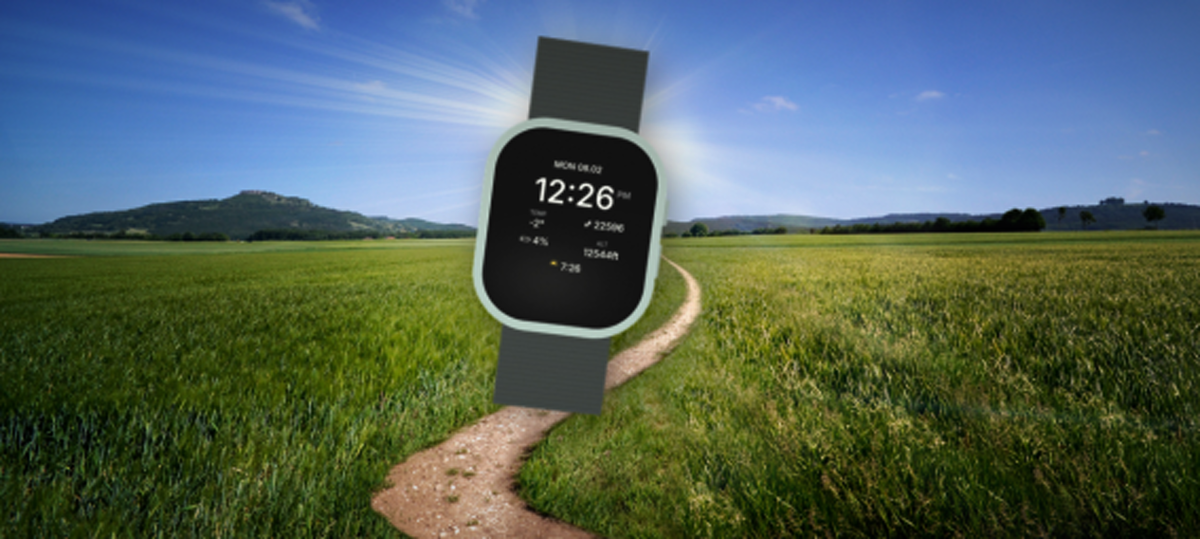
**12:26**
